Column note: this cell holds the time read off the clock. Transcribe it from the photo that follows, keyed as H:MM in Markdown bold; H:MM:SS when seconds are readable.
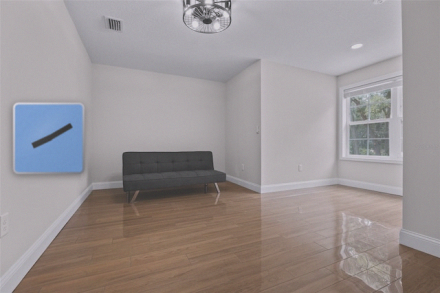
**8:10**
